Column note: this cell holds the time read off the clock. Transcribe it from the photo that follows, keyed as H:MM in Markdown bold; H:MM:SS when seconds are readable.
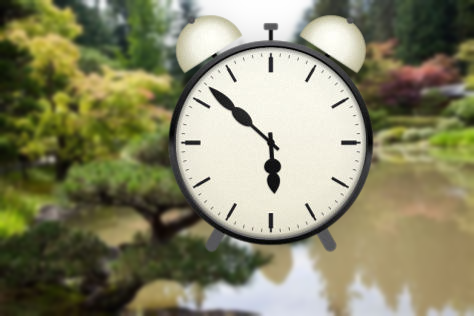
**5:52**
